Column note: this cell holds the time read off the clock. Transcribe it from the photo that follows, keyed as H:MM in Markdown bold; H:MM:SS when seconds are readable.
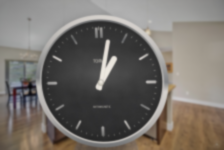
**1:02**
